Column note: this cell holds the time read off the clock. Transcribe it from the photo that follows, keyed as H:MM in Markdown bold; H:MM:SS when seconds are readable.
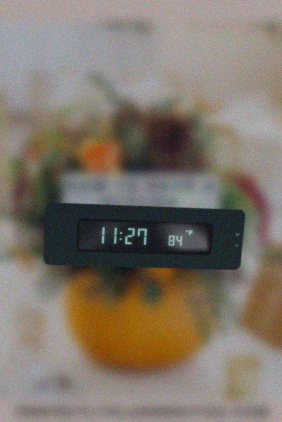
**11:27**
